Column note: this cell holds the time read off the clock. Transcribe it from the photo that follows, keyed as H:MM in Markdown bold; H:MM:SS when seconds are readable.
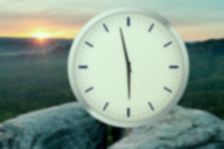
**5:58**
